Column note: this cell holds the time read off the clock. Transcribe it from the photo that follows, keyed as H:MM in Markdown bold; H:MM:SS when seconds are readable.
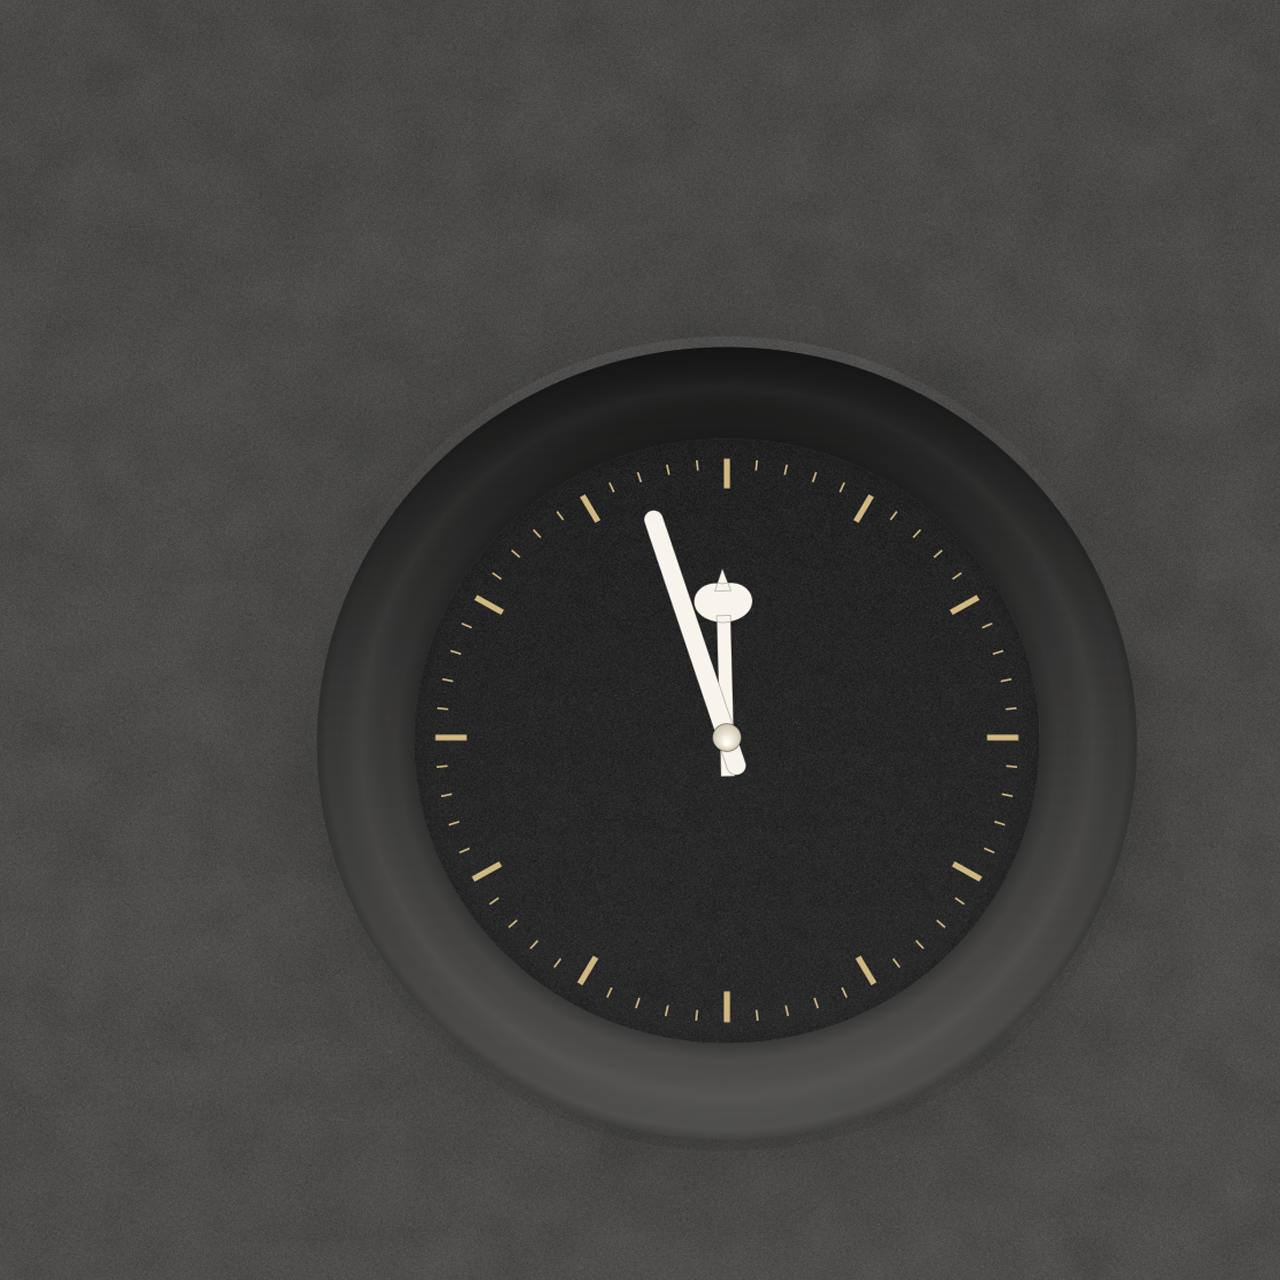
**11:57**
